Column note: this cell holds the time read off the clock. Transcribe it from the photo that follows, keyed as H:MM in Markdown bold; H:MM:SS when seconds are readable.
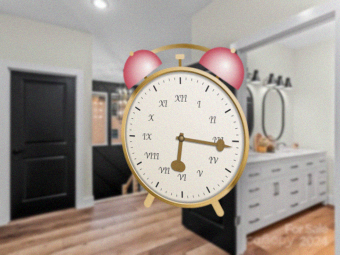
**6:16**
